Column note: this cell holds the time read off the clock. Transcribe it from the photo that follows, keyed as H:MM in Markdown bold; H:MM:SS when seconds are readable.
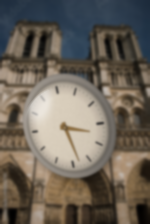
**3:28**
